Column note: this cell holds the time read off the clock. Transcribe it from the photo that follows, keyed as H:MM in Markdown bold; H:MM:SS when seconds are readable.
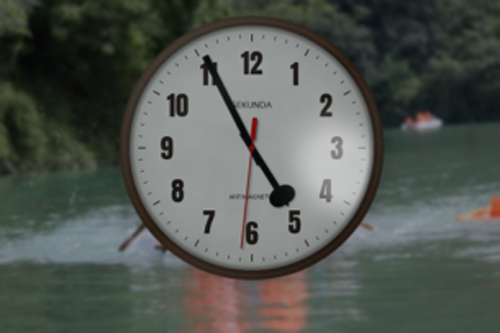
**4:55:31**
